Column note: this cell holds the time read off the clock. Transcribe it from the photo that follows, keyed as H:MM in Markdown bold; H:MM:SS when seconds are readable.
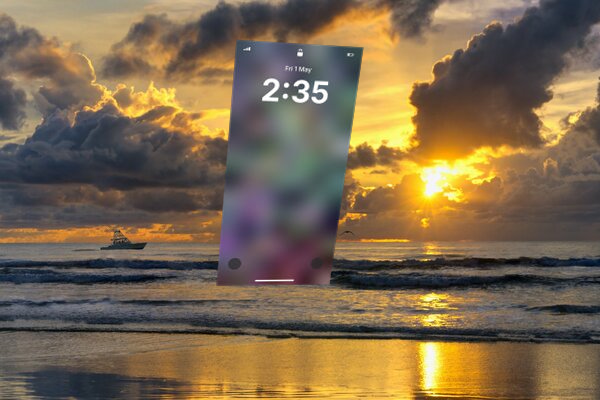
**2:35**
